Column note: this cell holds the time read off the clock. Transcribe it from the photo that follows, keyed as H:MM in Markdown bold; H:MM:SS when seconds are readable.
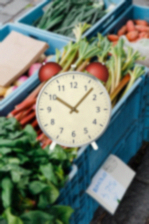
**10:07**
